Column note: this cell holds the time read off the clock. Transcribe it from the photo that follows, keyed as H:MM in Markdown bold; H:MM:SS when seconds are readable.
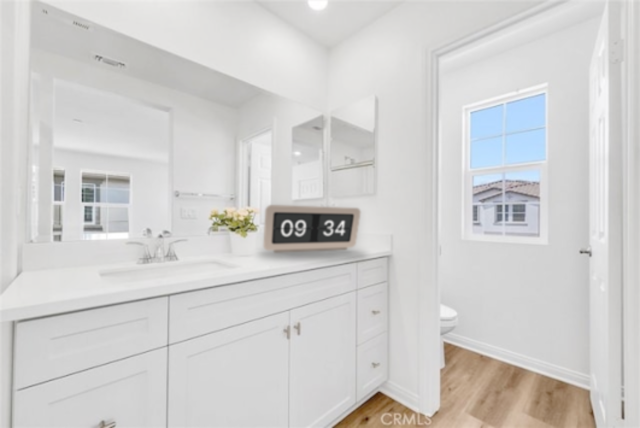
**9:34**
